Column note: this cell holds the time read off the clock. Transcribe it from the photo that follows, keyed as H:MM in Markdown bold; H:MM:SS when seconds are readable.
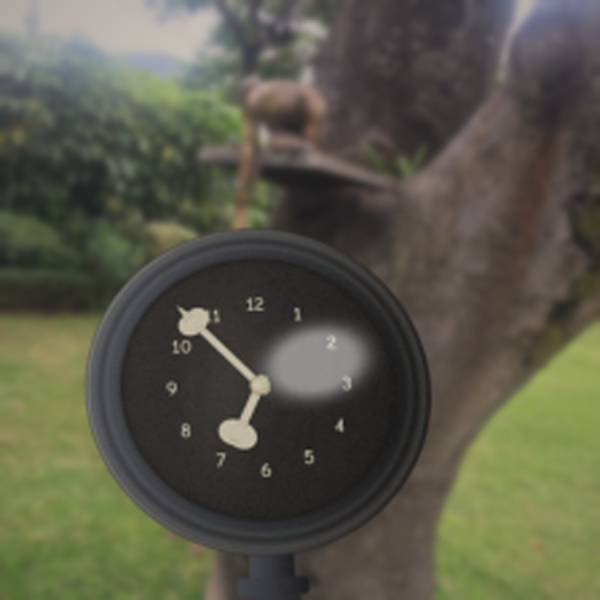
**6:53**
